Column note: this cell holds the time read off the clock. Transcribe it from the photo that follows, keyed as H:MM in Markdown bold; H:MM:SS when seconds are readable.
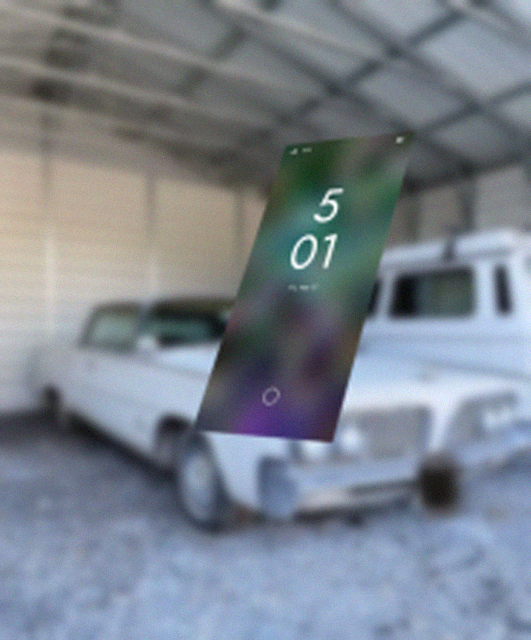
**5:01**
